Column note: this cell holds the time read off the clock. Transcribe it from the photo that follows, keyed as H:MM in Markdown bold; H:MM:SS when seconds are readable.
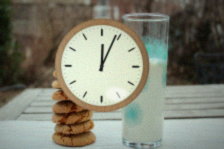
**12:04**
